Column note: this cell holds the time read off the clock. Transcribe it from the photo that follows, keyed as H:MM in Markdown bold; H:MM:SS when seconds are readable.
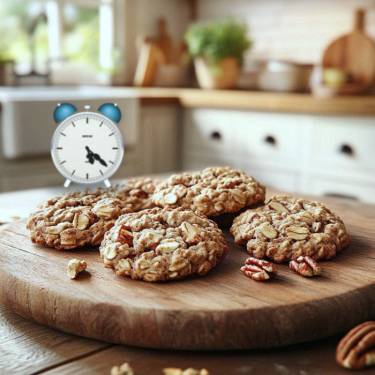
**5:22**
